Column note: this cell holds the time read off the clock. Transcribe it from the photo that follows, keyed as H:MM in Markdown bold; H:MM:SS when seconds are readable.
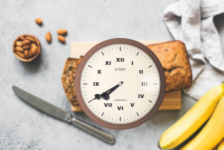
**7:40**
